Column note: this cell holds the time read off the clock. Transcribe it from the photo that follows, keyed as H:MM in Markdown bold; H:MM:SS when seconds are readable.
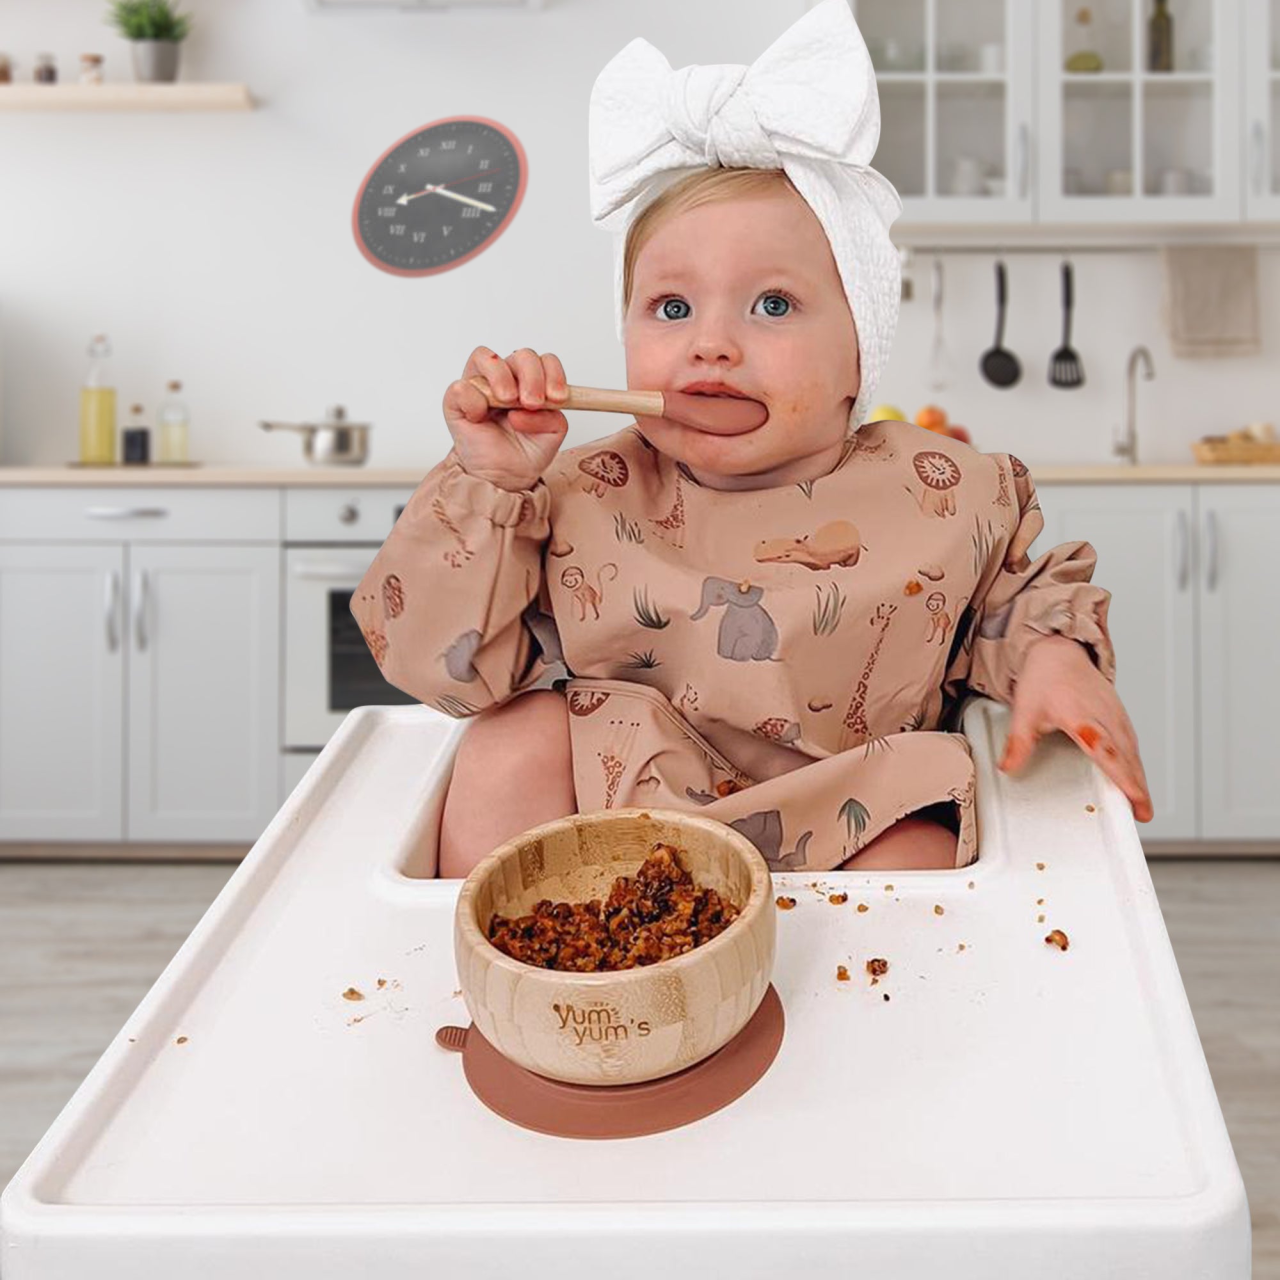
**8:18:12**
